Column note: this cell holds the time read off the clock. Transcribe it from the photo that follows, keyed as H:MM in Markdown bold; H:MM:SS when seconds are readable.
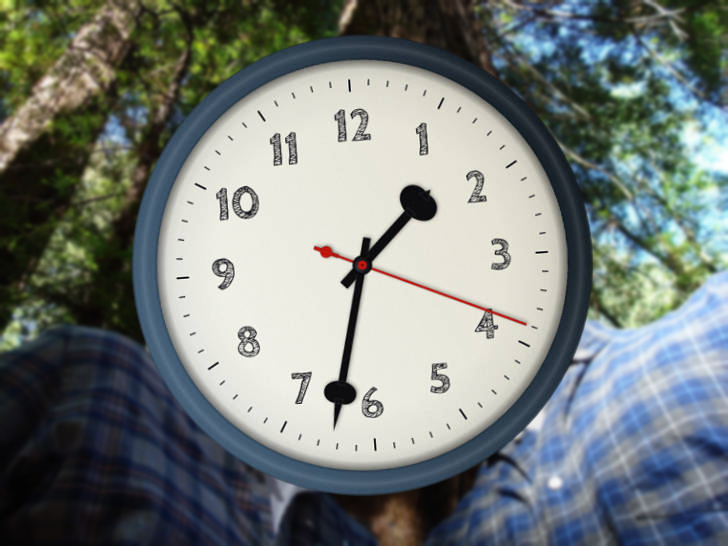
**1:32:19**
